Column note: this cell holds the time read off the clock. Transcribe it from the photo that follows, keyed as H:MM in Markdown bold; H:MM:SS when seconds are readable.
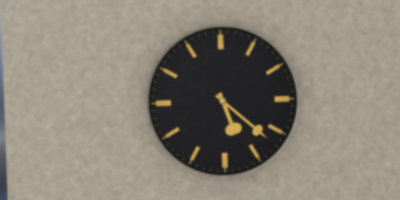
**5:22**
